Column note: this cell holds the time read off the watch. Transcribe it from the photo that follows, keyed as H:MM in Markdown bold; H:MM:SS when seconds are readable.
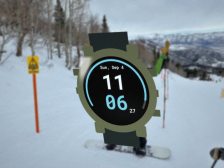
**11:06**
